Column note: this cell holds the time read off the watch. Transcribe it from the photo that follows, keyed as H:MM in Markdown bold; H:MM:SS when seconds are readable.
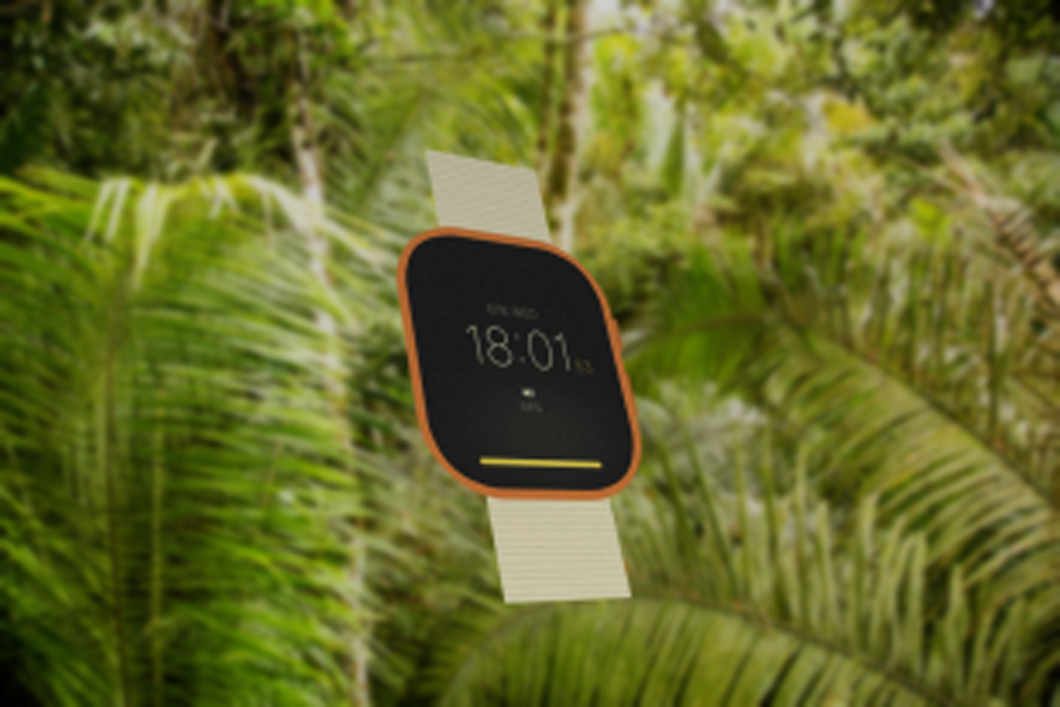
**18:01**
